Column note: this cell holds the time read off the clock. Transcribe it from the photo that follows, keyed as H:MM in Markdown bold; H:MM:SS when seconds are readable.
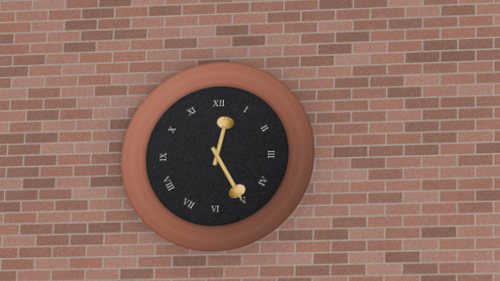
**12:25**
